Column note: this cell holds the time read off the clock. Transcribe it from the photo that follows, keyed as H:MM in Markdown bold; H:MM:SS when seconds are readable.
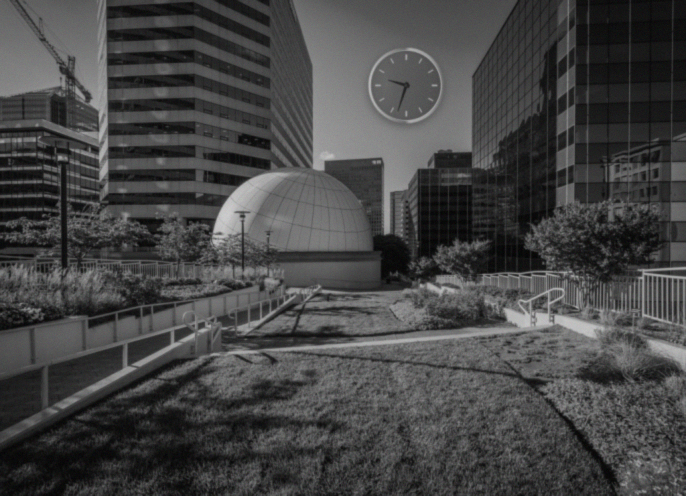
**9:33**
